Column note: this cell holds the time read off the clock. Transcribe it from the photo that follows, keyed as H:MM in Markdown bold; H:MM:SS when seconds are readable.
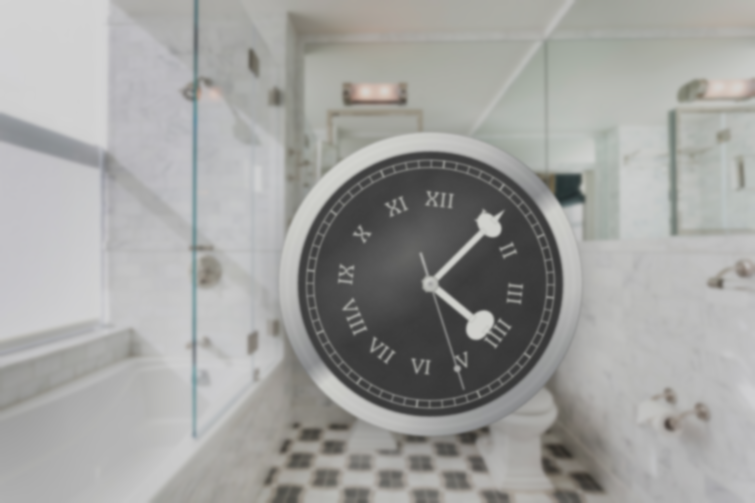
**4:06:26**
